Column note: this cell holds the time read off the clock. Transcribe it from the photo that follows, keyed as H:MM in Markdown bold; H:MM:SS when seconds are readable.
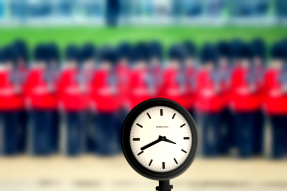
**3:41**
